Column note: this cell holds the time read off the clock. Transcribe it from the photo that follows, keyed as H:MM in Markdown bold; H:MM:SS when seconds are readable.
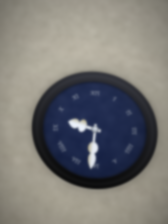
**9:31**
